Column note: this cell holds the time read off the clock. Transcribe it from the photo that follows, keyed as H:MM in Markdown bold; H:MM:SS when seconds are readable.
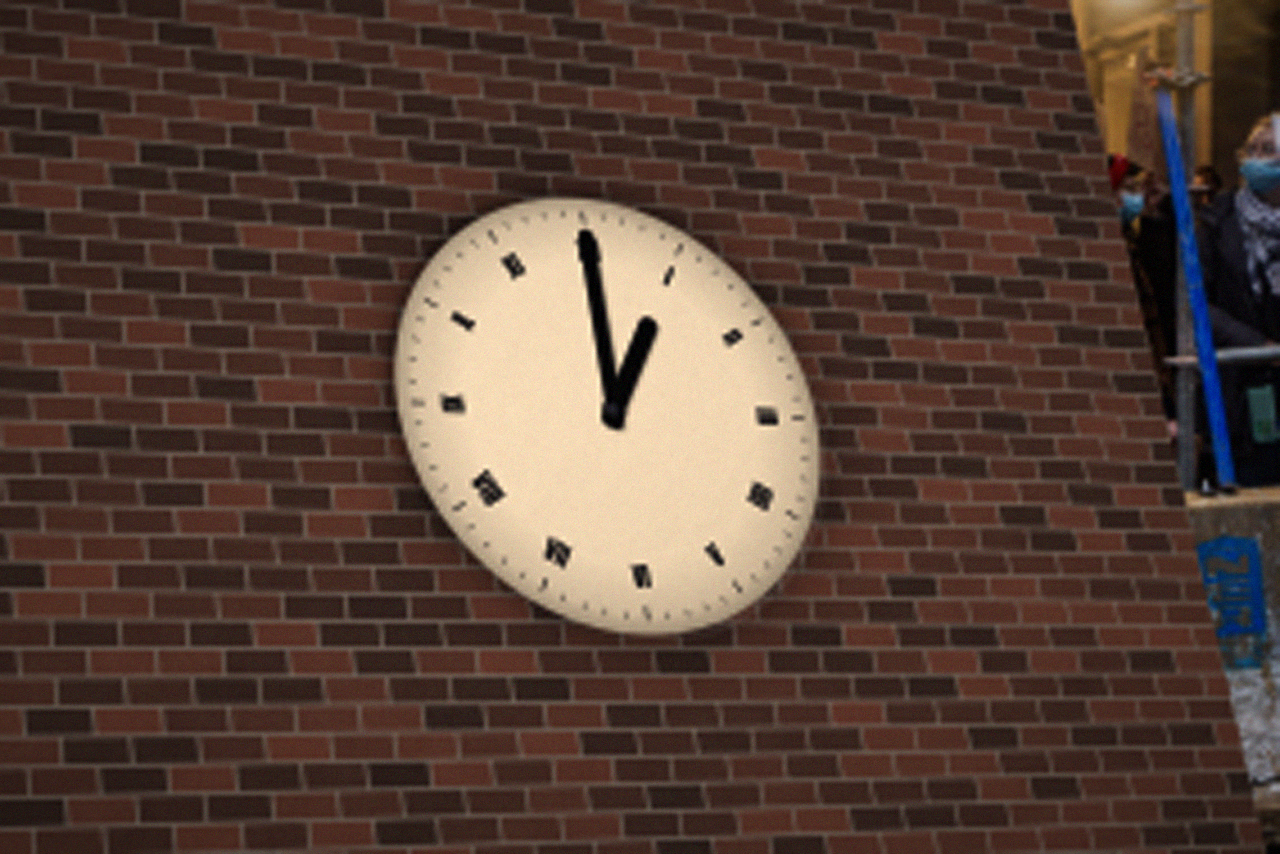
**1:00**
